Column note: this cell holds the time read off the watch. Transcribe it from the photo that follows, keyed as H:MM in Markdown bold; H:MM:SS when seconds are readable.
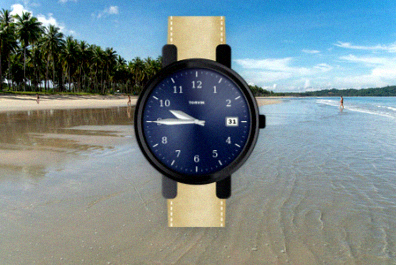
**9:45**
